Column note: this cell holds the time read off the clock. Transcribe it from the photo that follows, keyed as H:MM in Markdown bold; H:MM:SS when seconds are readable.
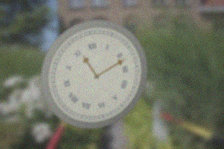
**11:12**
